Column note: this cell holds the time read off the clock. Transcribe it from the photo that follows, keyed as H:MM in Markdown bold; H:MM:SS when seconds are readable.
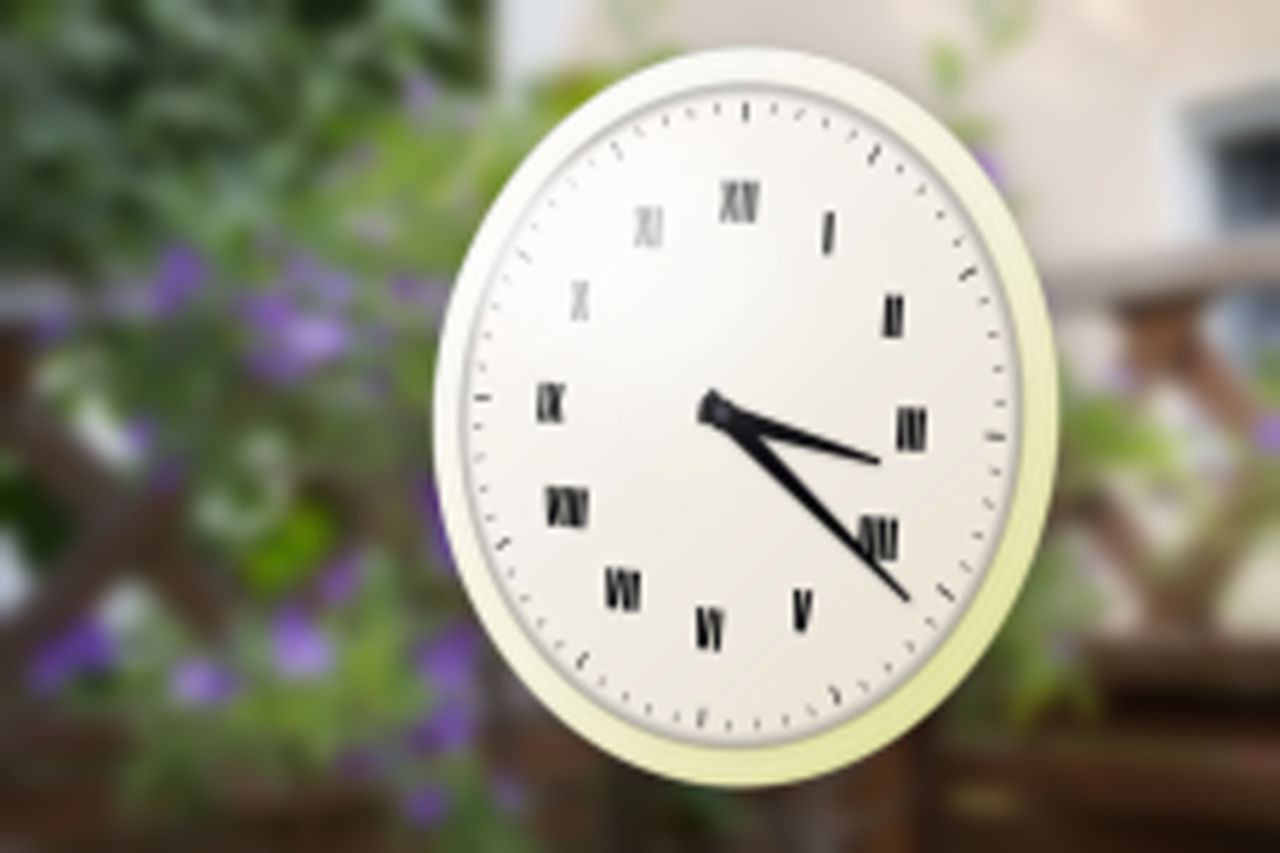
**3:21**
